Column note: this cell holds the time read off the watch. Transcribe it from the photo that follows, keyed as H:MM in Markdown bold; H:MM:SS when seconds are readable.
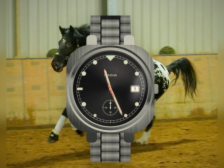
**11:26**
